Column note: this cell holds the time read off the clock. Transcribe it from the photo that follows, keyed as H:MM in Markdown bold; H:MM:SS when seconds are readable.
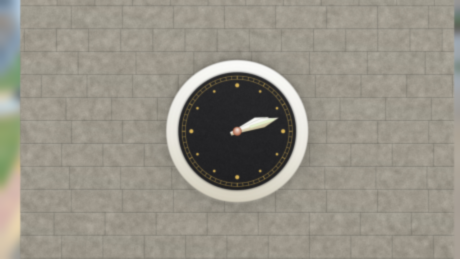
**2:12**
